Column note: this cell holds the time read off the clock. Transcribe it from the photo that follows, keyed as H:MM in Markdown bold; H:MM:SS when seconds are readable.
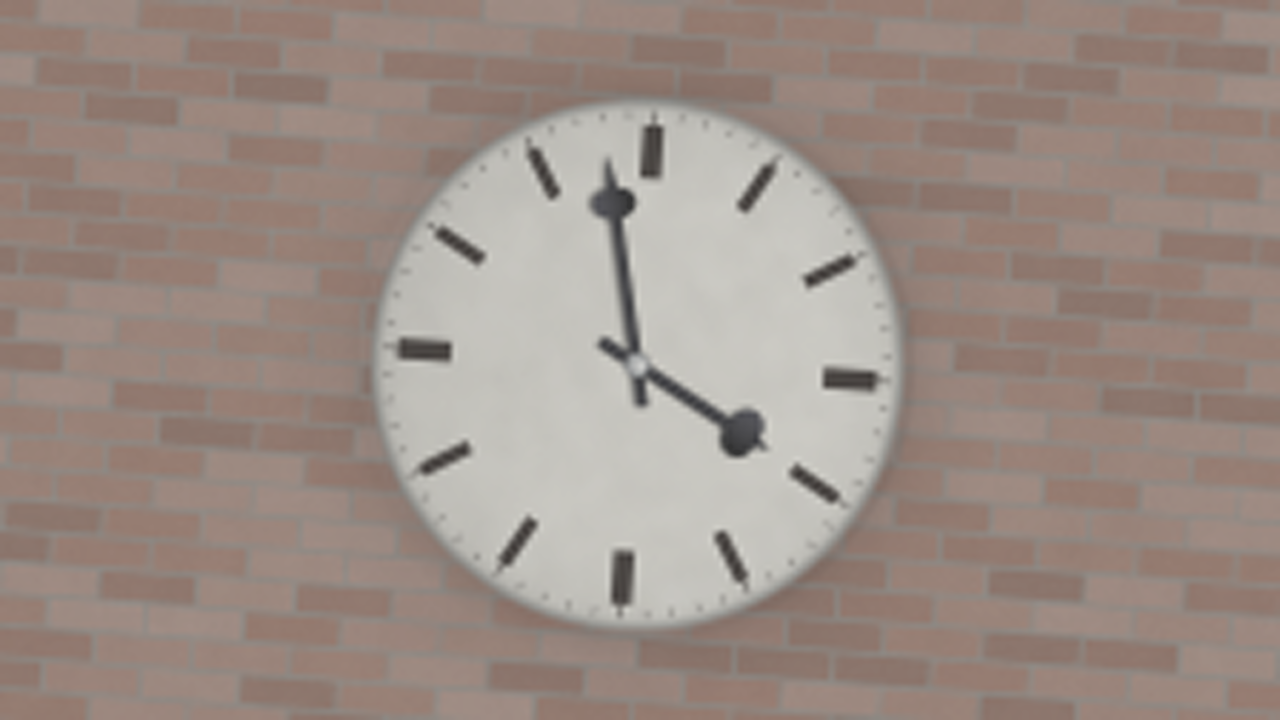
**3:58**
